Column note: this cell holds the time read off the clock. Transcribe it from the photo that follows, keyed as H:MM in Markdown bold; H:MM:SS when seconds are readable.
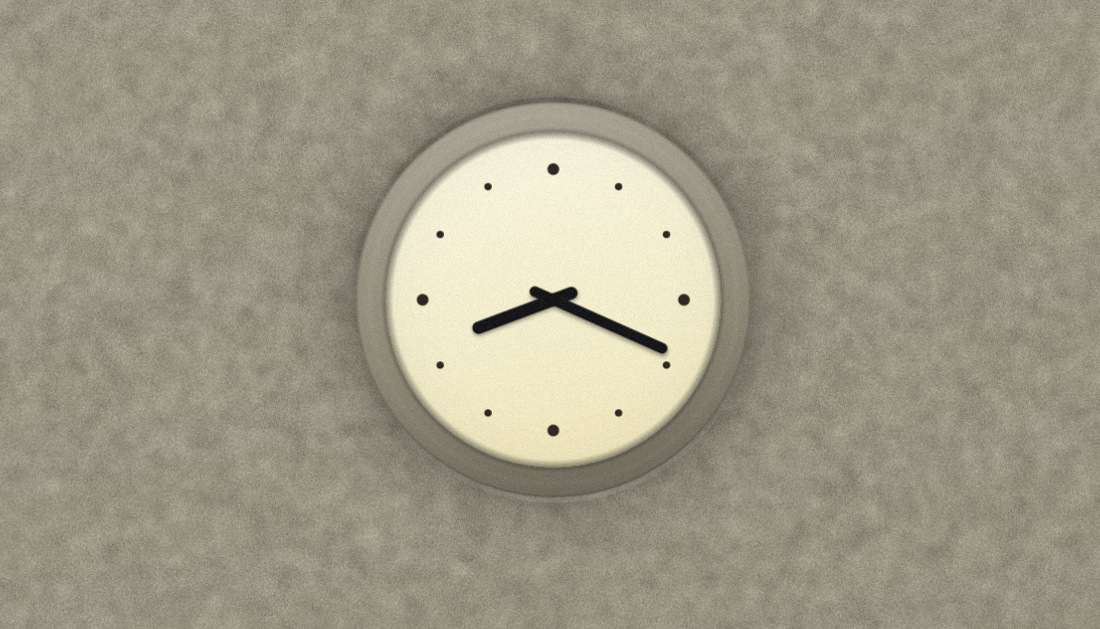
**8:19**
